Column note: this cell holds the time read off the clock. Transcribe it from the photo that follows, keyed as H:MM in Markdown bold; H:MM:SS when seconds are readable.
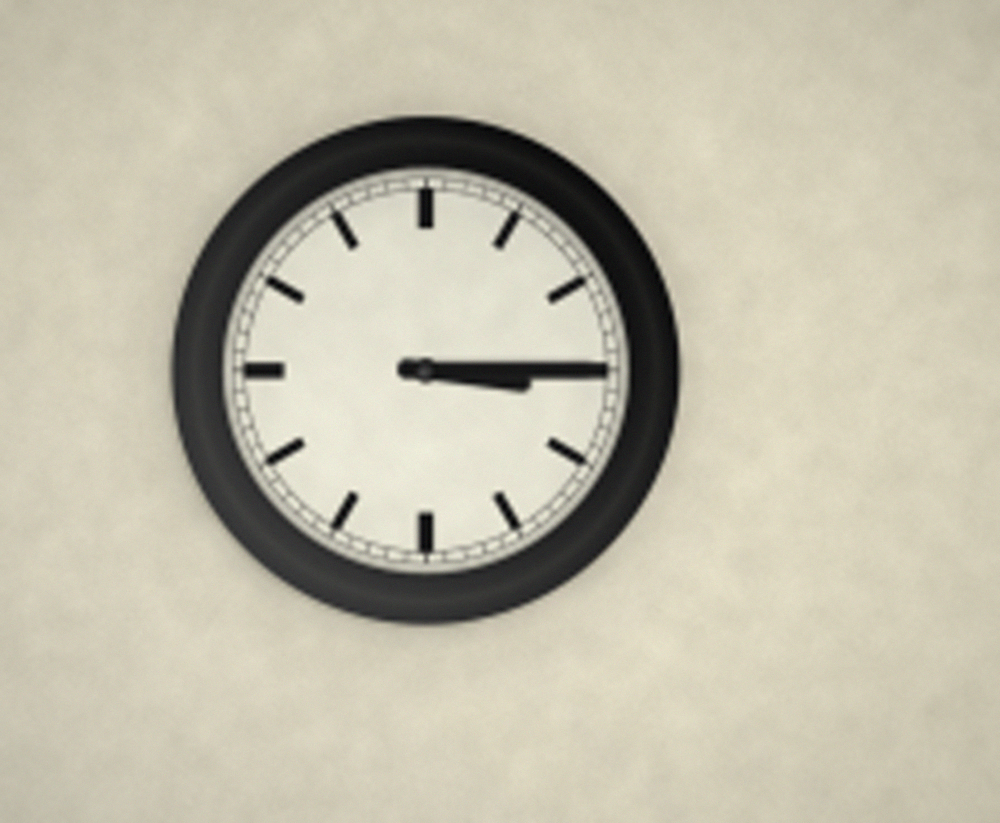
**3:15**
